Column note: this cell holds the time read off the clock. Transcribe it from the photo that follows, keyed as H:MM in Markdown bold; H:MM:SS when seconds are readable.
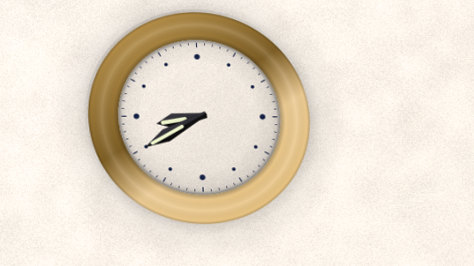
**8:40**
